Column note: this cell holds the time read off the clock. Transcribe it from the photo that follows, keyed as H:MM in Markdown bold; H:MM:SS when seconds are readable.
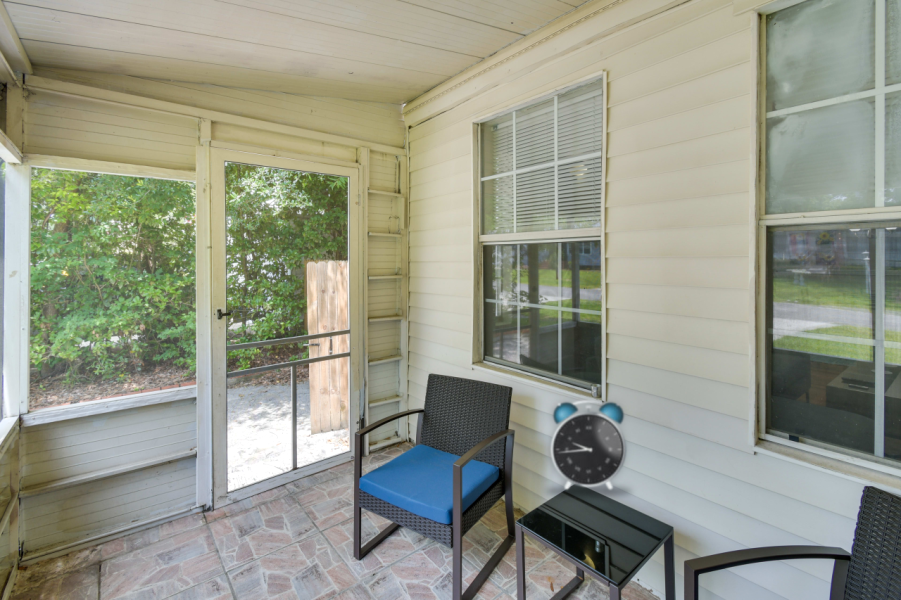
**9:44**
